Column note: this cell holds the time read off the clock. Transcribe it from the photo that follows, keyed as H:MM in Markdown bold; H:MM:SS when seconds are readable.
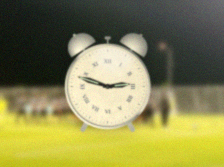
**2:48**
